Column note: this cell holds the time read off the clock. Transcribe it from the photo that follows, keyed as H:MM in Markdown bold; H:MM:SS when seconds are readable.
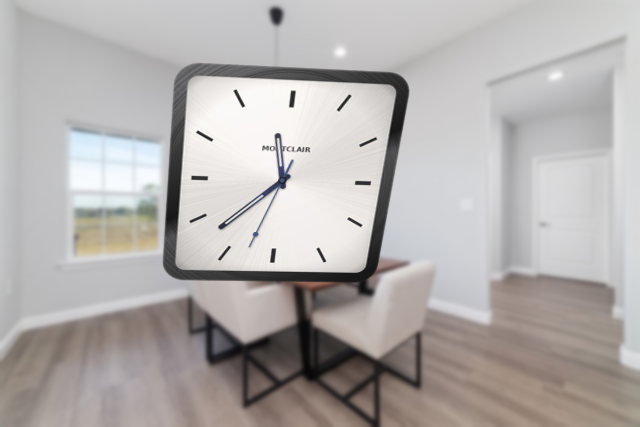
**11:37:33**
